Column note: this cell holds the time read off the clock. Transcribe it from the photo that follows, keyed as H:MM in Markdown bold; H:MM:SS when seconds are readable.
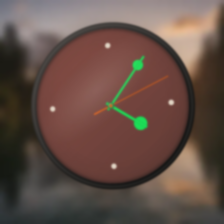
**4:06:11**
